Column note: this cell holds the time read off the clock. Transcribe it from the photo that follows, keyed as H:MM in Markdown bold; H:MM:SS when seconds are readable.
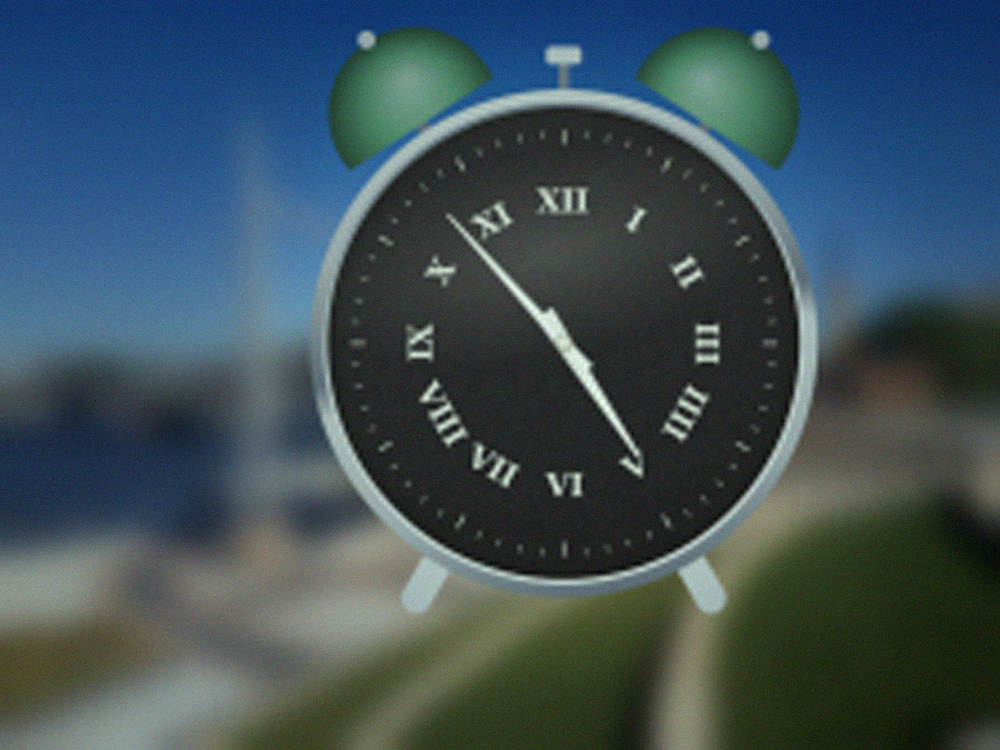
**4:53**
